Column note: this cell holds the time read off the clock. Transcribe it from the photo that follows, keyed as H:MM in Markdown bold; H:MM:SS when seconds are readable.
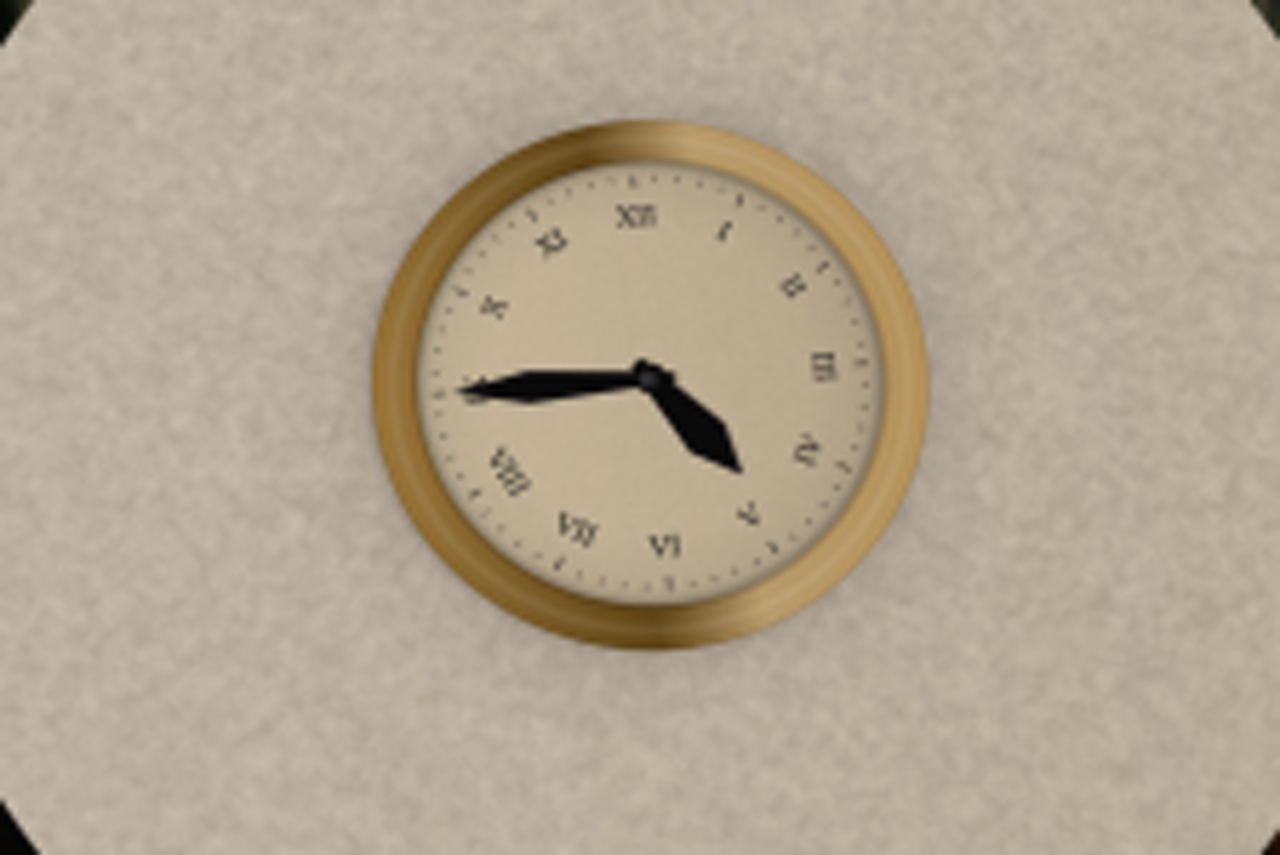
**4:45**
